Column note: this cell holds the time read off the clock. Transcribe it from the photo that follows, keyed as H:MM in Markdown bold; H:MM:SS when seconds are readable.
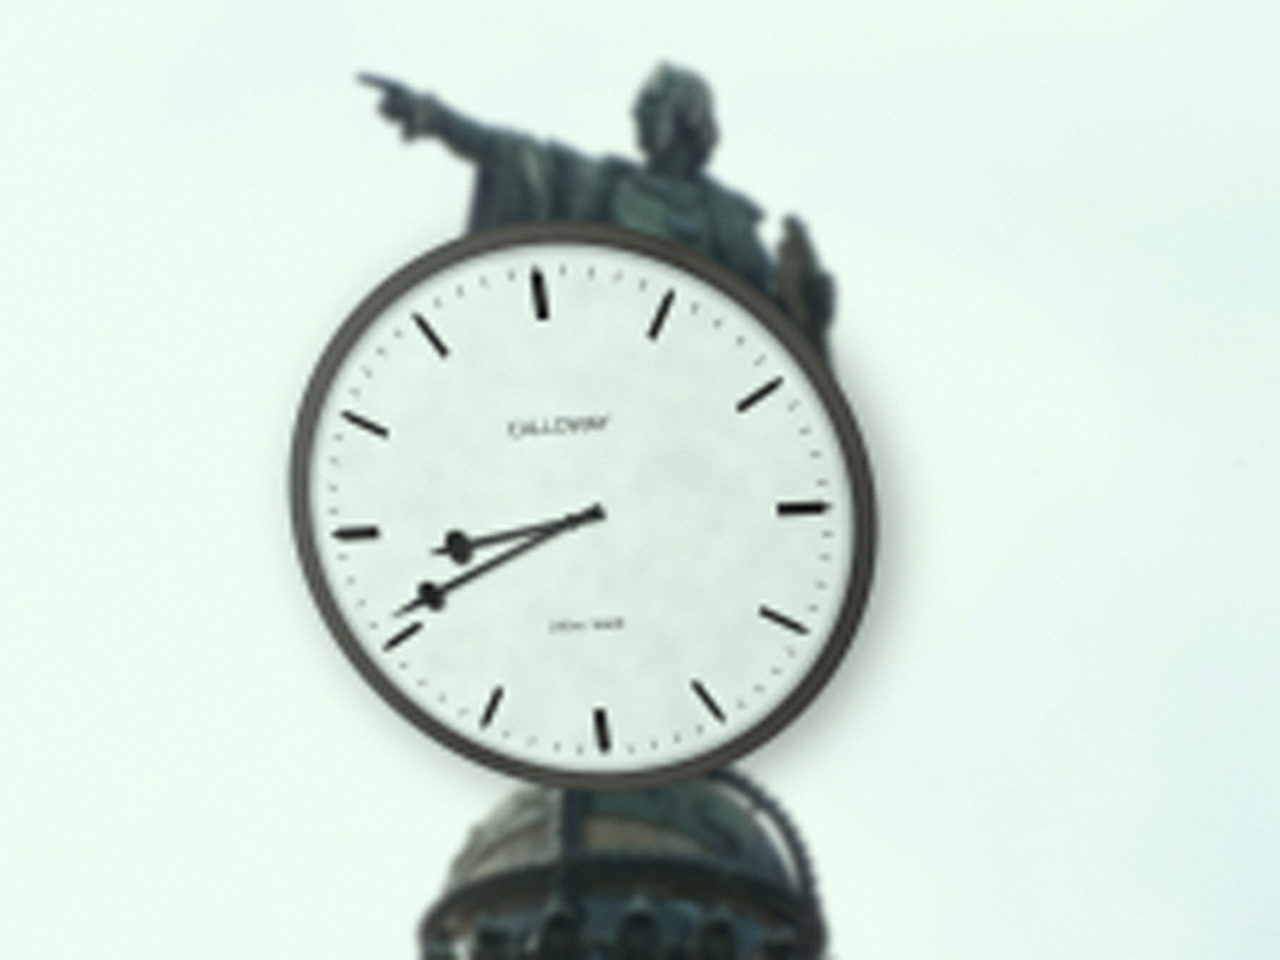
**8:41**
